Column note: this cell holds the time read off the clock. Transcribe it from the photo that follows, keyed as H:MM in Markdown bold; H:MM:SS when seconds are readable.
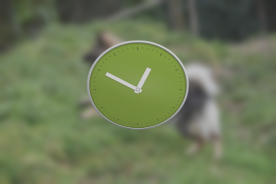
**12:50**
